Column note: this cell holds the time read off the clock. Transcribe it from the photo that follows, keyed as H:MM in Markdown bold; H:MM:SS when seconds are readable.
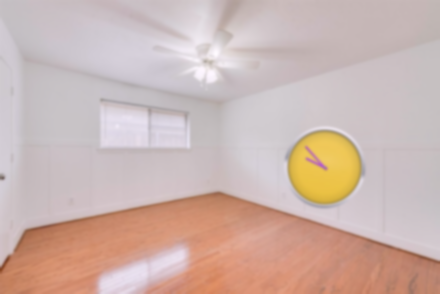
**9:53**
